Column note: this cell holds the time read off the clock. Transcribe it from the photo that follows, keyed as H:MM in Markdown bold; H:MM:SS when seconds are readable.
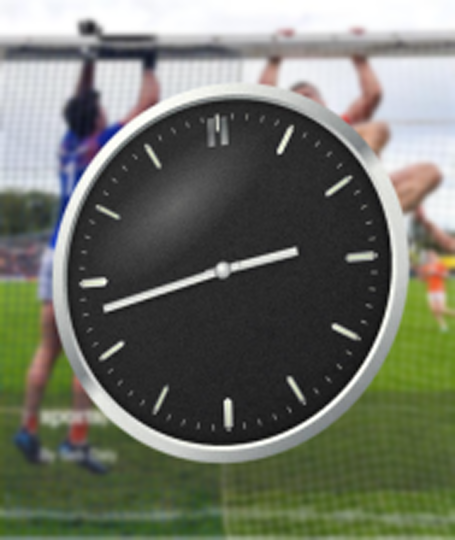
**2:43**
